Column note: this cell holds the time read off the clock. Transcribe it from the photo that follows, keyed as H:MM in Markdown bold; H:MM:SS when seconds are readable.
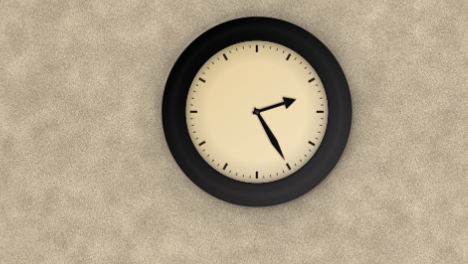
**2:25**
